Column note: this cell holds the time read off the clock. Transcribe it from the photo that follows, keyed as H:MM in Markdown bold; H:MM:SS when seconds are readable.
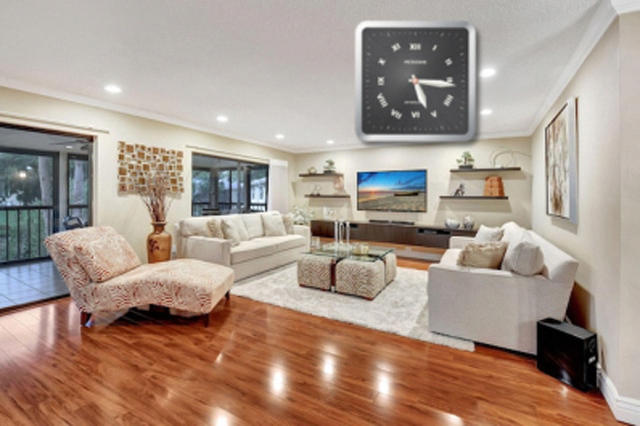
**5:16**
